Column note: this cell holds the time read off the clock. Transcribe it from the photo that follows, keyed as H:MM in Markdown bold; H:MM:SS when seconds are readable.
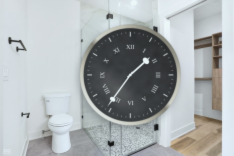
**1:36**
